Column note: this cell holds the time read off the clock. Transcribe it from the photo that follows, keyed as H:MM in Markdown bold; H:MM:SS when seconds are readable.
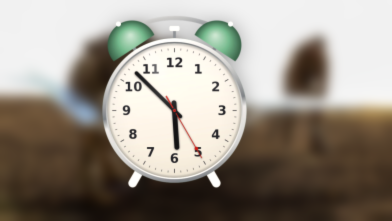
**5:52:25**
